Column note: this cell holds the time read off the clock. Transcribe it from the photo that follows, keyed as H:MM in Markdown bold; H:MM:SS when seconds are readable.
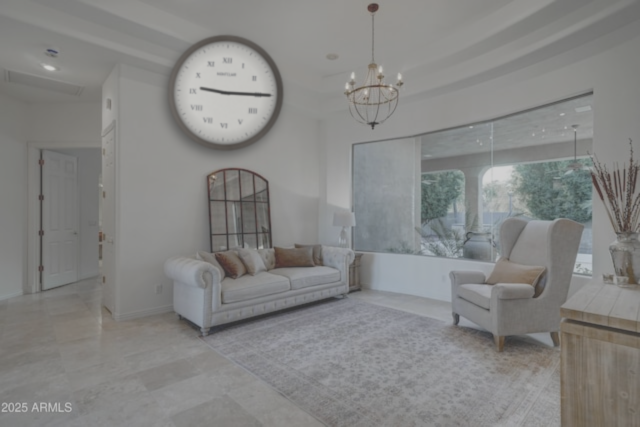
**9:15**
